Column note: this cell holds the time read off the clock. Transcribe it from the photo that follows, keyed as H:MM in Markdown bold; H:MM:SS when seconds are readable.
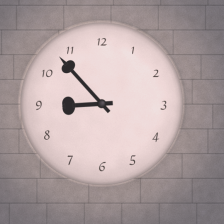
**8:53**
